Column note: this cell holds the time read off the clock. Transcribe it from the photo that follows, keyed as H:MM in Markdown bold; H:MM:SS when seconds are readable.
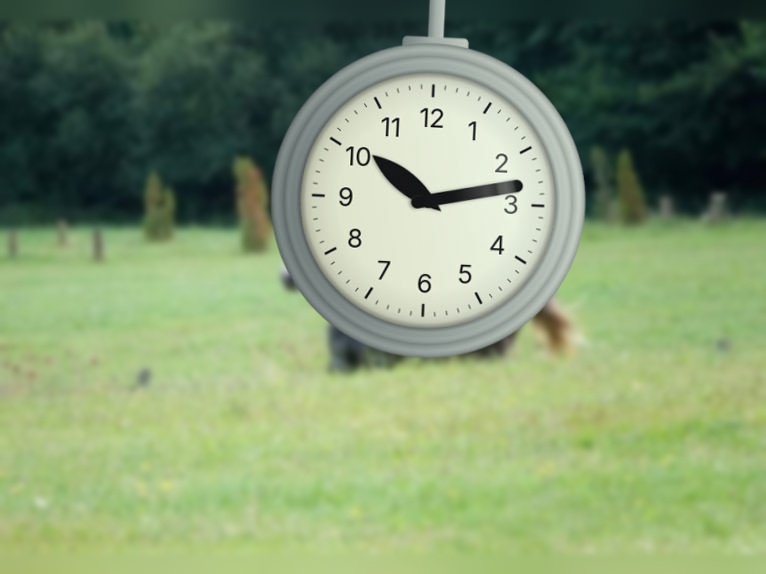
**10:13**
